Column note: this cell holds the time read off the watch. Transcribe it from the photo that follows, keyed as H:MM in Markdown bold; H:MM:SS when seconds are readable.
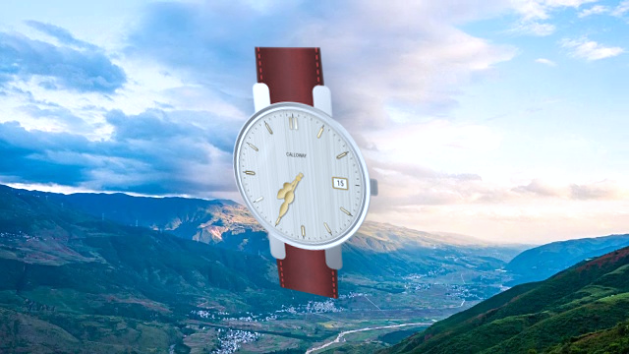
**7:35**
